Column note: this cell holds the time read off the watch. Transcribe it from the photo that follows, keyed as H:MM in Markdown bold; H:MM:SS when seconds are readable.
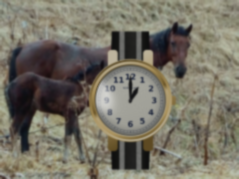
**1:00**
